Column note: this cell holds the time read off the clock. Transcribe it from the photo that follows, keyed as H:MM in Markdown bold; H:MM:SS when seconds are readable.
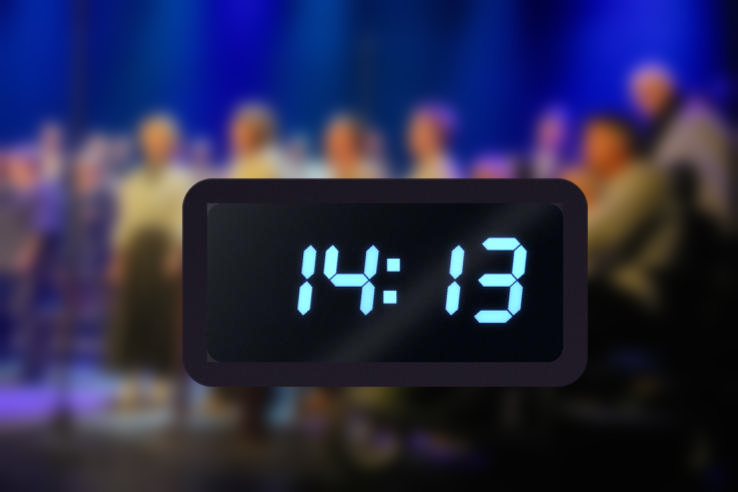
**14:13**
